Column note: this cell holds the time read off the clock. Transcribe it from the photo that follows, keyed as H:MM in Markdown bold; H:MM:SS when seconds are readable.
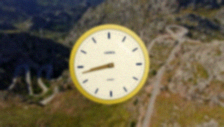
**8:43**
